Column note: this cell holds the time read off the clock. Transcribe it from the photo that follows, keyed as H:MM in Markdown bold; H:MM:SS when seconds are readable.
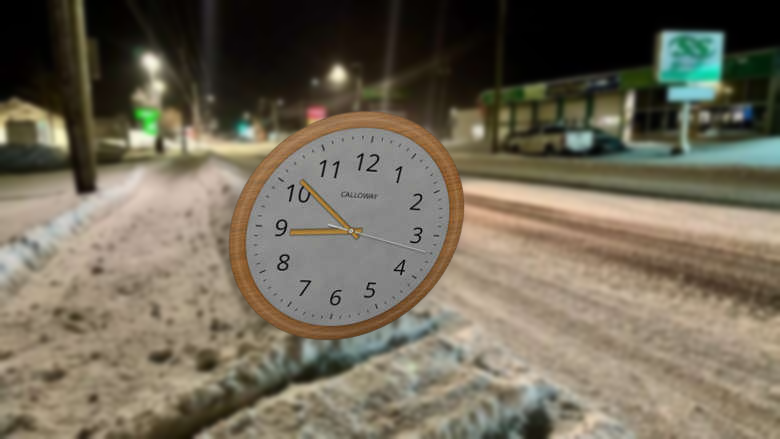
**8:51:17**
